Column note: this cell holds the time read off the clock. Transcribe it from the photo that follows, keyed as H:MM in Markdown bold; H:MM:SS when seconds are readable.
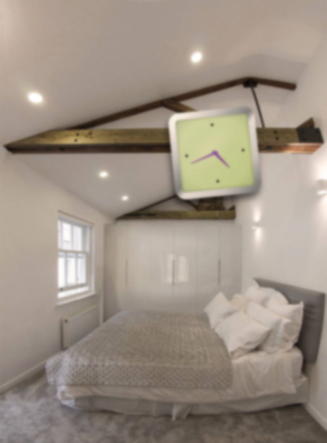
**4:42**
